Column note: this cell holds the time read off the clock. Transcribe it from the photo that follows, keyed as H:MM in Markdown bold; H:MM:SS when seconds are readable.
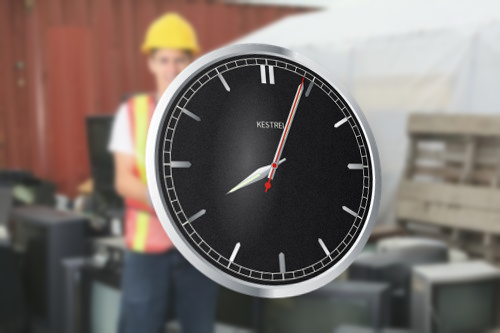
**8:04:04**
